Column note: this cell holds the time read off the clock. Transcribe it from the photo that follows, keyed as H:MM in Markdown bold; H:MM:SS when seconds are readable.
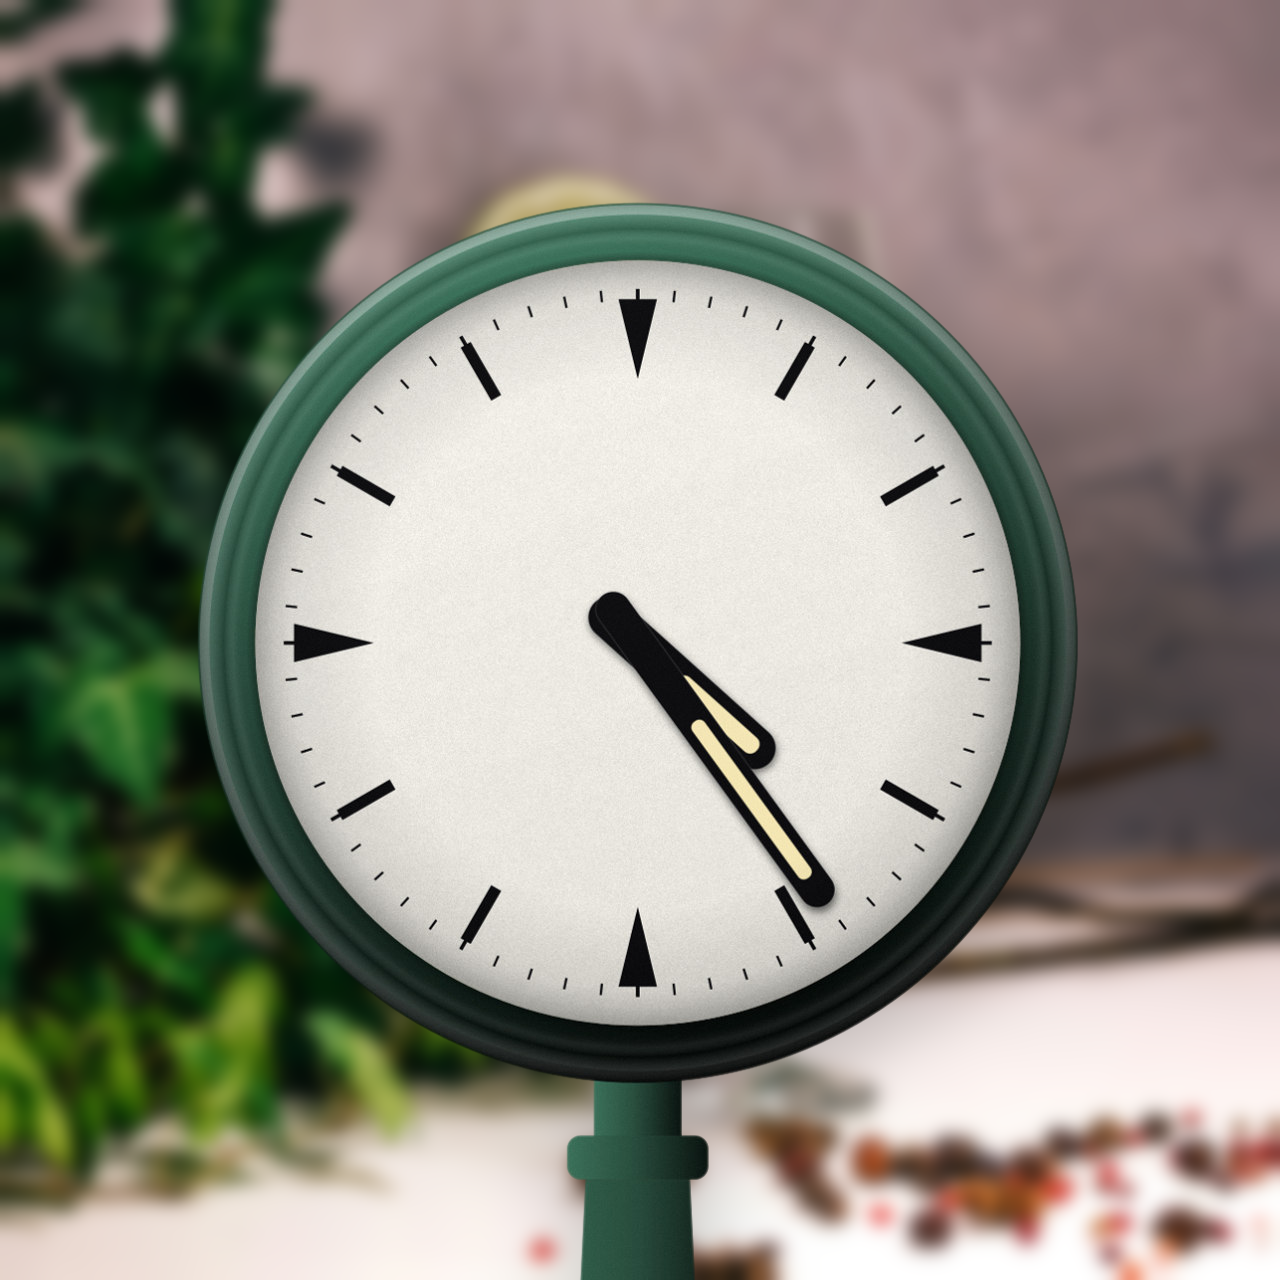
**4:24**
